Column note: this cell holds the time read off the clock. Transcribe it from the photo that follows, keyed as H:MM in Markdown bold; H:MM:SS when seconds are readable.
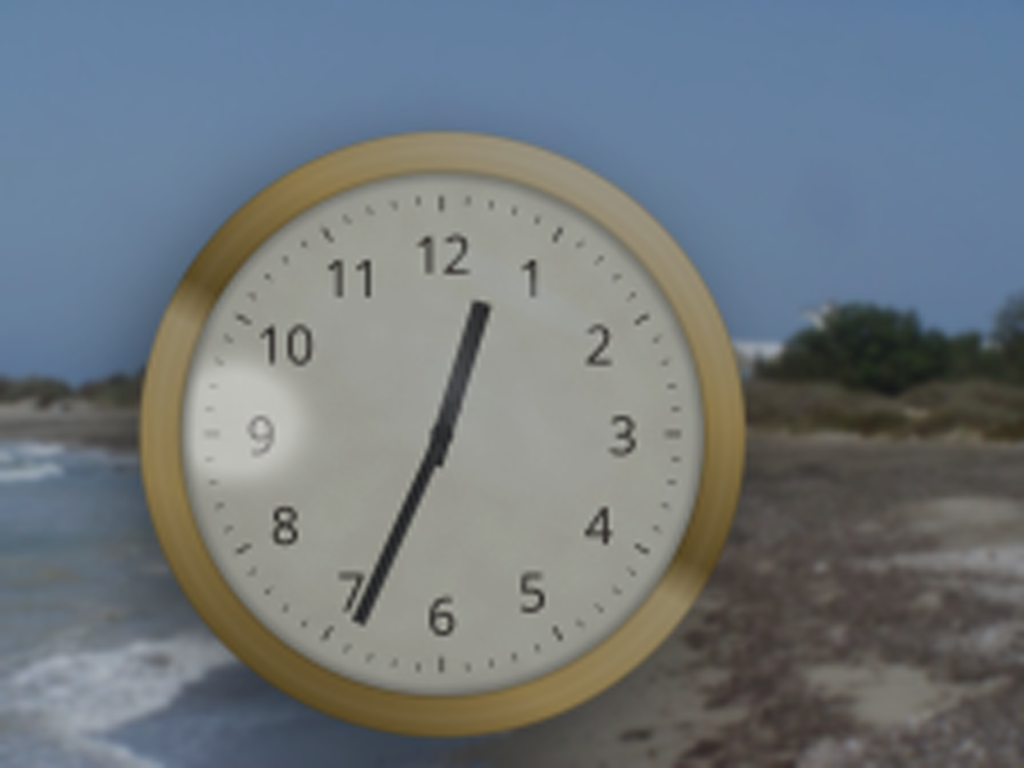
**12:34**
